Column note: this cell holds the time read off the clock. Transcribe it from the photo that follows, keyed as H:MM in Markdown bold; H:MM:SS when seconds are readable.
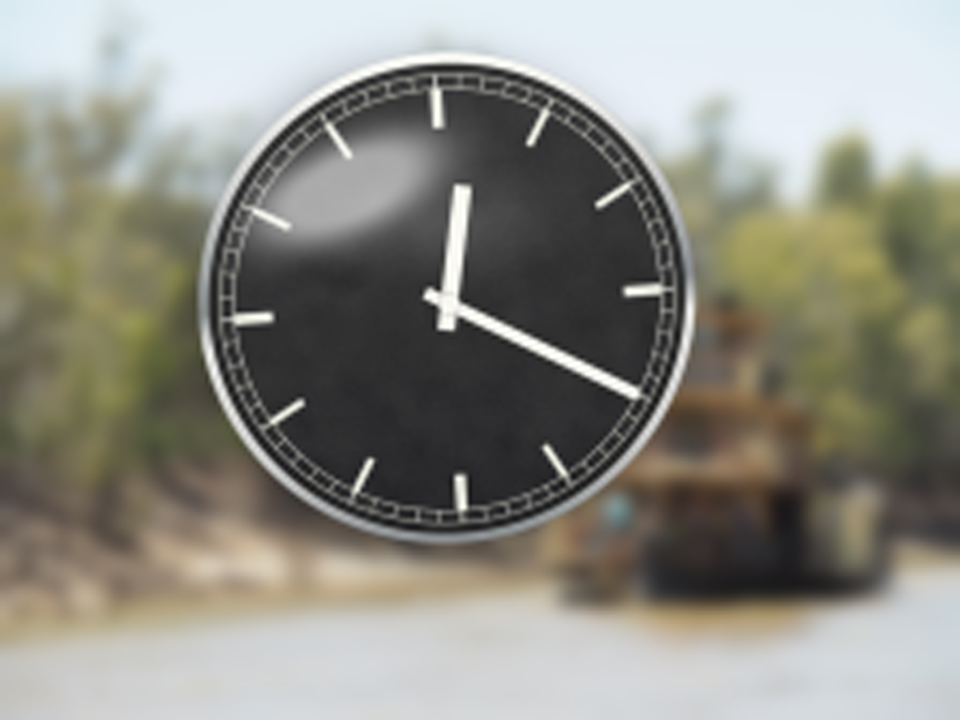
**12:20**
